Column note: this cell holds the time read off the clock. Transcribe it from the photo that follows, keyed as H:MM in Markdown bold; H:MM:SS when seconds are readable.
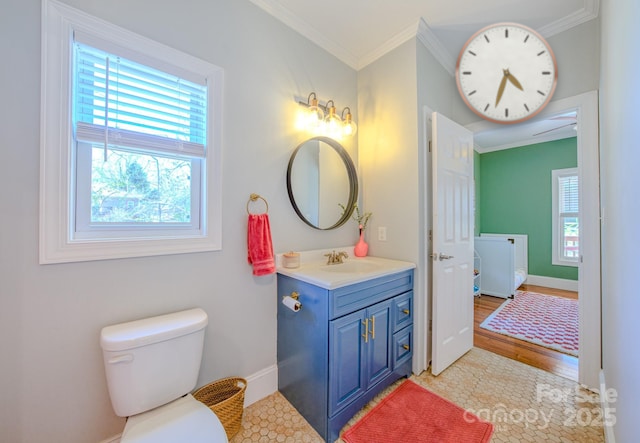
**4:33**
